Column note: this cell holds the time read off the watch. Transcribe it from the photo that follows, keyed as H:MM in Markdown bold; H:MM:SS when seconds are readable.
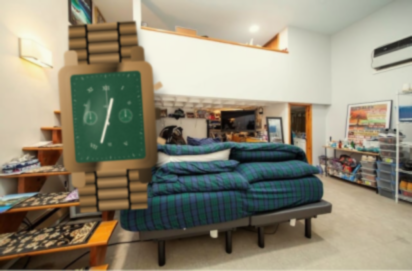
**12:33**
